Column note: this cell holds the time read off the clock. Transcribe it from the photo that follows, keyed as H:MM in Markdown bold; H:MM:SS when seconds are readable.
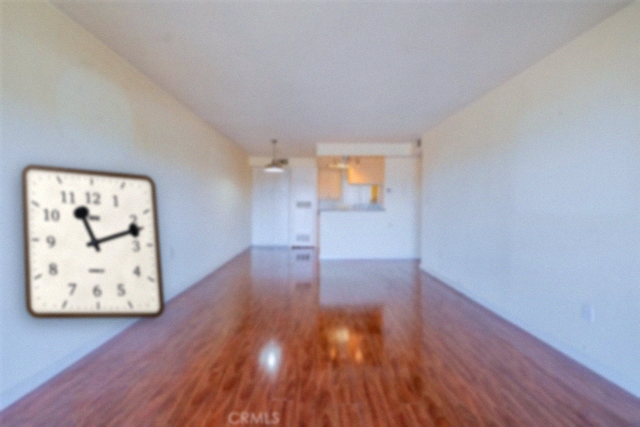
**11:12**
